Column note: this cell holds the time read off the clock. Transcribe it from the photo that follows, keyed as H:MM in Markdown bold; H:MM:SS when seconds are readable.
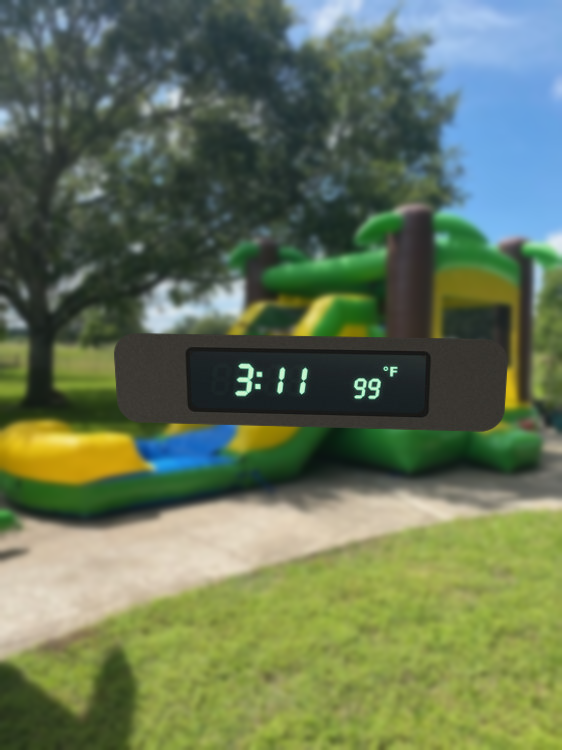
**3:11**
